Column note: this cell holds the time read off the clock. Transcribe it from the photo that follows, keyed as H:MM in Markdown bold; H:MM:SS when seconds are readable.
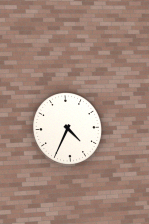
**4:35**
